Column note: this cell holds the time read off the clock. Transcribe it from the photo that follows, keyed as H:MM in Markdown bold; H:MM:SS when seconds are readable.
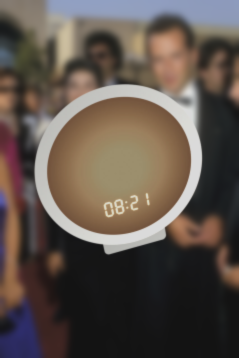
**8:21**
